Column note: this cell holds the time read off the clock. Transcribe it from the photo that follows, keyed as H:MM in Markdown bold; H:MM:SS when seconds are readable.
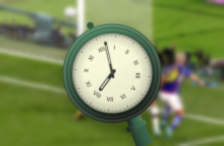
**8:02**
